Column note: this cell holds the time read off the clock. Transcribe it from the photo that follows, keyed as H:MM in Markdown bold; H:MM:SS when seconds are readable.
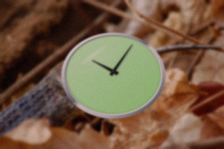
**10:05**
